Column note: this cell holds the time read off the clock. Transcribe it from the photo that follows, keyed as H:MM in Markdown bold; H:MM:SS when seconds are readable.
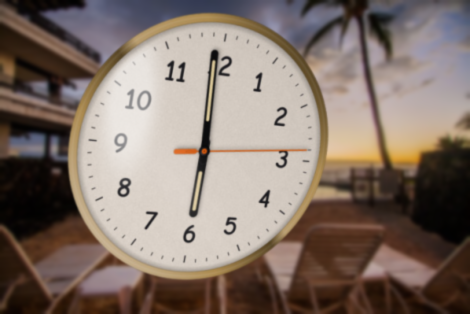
**5:59:14**
